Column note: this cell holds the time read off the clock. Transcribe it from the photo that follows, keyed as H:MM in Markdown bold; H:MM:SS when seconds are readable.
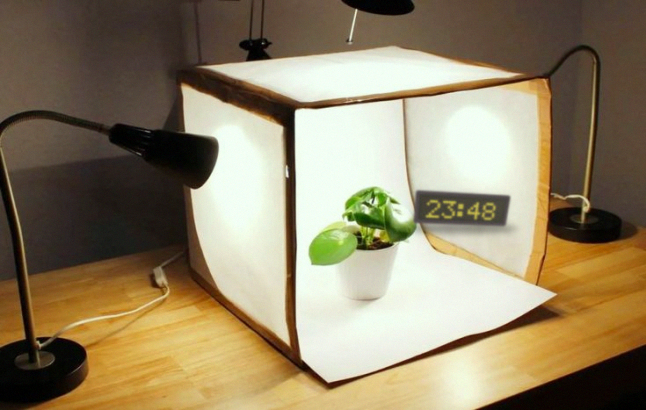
**23:48**
